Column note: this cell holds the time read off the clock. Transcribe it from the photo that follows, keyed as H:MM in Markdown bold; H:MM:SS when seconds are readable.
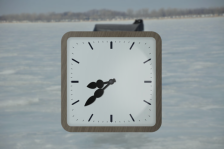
**8:38**
